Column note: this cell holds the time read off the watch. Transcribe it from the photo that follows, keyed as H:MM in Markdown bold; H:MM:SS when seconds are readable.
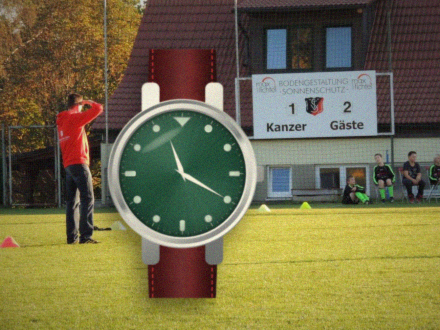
**11:20**
